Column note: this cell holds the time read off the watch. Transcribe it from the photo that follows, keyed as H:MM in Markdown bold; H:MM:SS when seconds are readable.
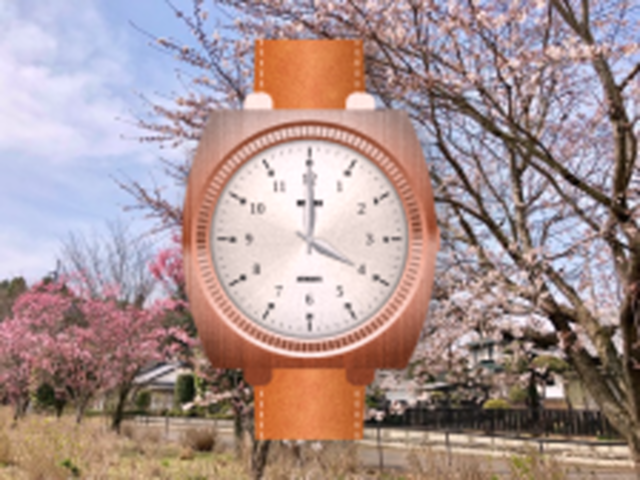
**4:00**
